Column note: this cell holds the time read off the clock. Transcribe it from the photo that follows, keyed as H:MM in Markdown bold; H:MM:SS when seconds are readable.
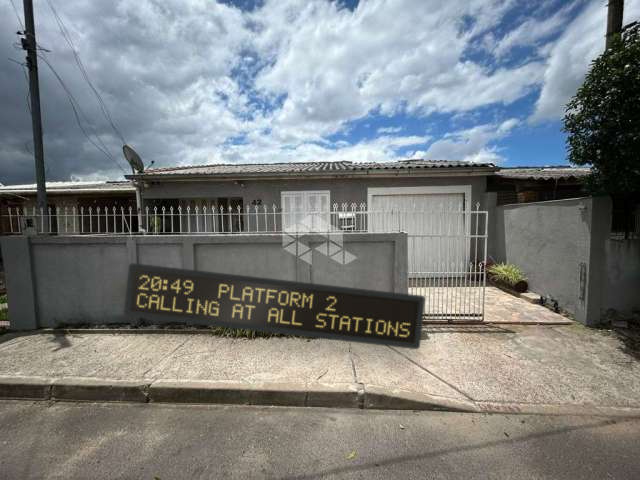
**20:49**
